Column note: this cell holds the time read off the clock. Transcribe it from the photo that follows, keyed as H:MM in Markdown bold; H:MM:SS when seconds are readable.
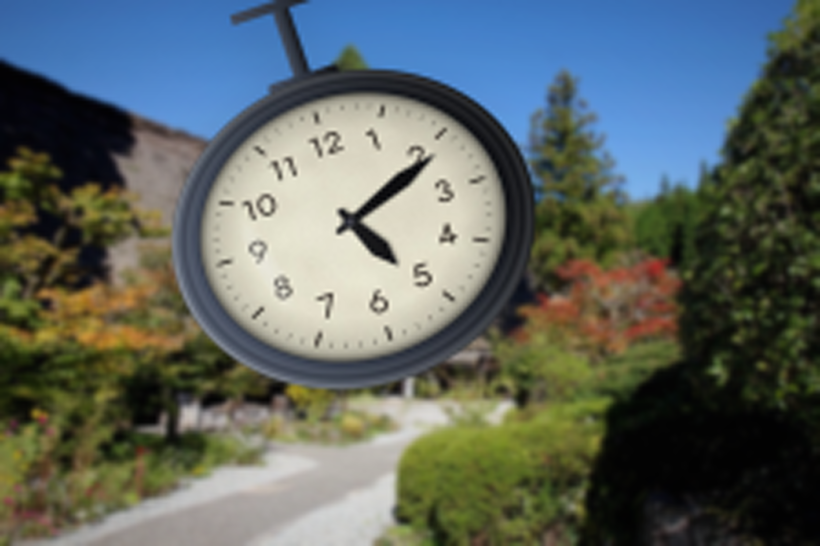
**5:11**
